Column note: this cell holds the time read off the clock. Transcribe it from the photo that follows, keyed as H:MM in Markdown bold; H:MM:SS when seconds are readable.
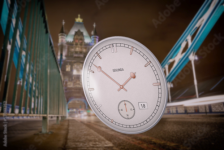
**1:52**
